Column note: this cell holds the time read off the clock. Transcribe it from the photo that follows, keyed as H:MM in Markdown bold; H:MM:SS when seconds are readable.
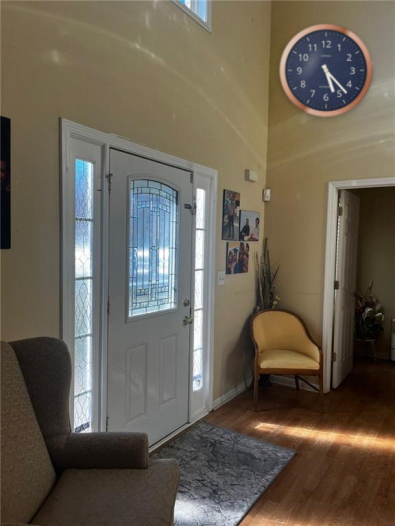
**5:23**
